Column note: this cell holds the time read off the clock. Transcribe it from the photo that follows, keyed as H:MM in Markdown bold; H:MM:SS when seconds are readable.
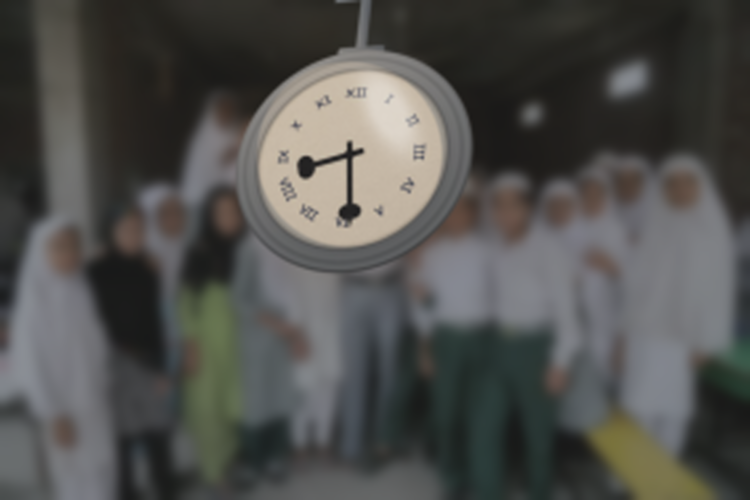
**8:29**
